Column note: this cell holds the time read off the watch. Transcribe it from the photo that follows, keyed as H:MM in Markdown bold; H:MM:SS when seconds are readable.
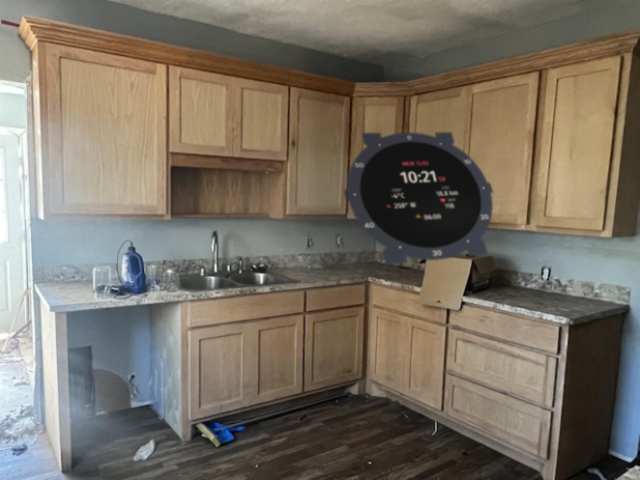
**10:21**
